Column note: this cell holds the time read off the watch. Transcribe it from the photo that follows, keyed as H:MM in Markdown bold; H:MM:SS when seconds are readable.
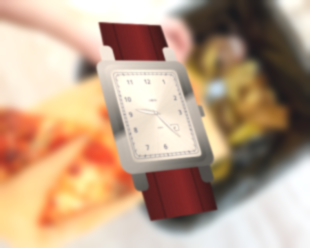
**9:24**
